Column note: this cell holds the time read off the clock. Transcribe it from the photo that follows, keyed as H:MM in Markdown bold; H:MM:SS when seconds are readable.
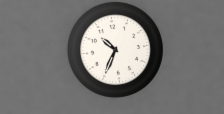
**10:35**
